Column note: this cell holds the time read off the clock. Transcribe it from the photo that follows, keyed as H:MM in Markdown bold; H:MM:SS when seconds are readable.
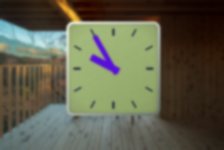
**9:55**
